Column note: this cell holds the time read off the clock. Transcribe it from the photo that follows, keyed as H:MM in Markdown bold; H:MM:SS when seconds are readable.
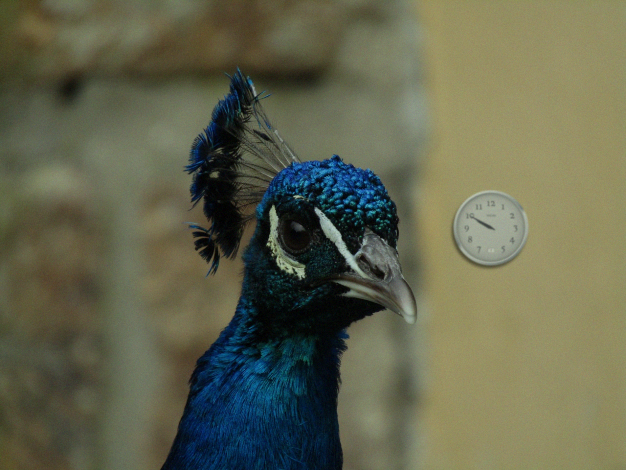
**9:50**
